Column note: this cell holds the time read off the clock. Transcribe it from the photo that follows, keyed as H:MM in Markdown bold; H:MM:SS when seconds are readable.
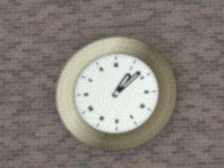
**1:08**
